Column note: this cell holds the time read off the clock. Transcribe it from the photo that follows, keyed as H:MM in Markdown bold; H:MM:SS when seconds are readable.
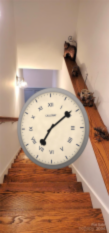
**7:09**
